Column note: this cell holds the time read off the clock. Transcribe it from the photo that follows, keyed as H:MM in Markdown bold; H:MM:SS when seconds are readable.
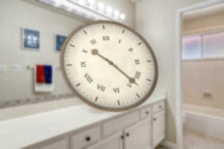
**10:23**
